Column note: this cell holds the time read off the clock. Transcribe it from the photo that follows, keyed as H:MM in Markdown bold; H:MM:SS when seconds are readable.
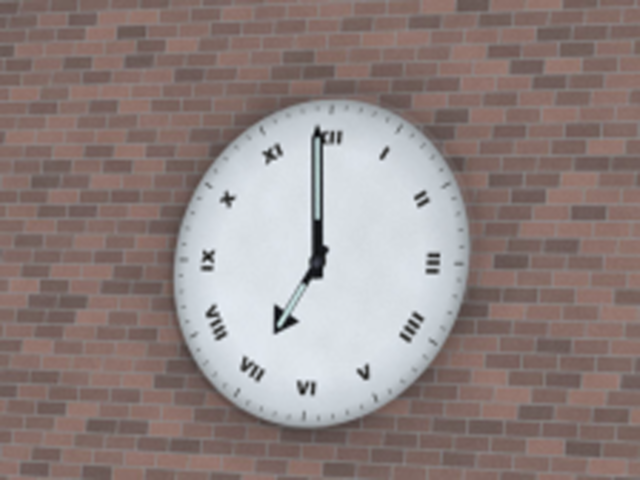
**6:59**
